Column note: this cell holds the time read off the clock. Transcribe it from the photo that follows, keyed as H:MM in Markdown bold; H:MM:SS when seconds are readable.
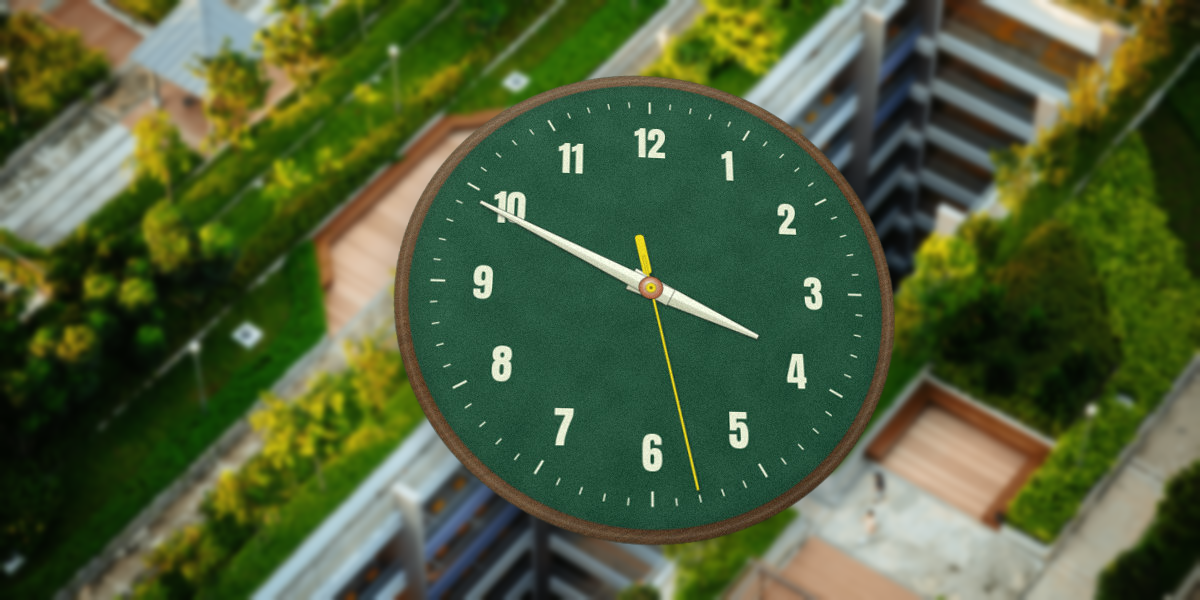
**3:49:28**
